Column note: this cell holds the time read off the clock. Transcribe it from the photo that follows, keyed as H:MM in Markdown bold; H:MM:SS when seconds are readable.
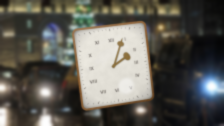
**2:04**
